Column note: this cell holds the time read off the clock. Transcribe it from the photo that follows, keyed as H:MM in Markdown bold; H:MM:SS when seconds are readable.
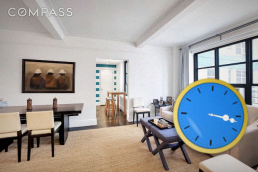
**3:17**
